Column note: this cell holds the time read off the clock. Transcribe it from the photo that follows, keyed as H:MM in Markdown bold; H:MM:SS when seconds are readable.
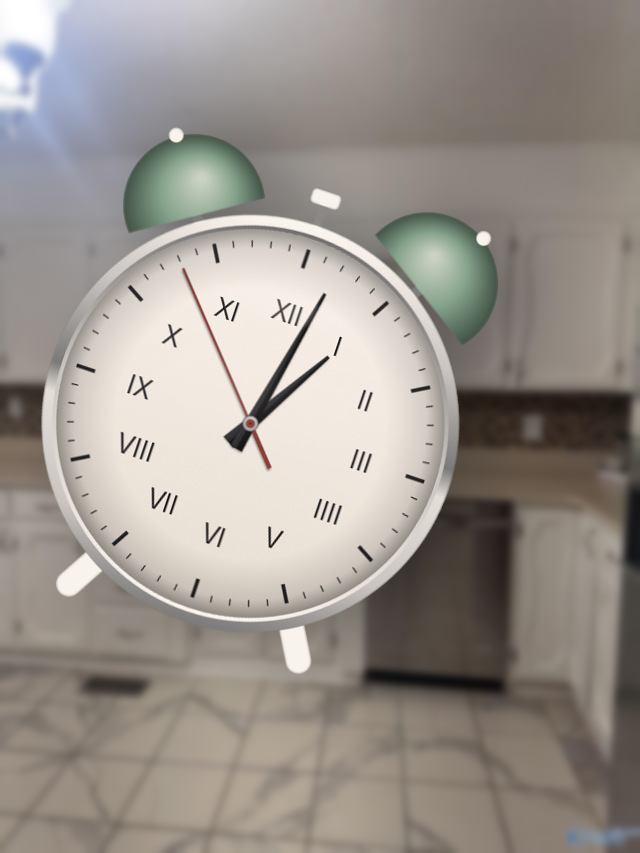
**1:01:53**
